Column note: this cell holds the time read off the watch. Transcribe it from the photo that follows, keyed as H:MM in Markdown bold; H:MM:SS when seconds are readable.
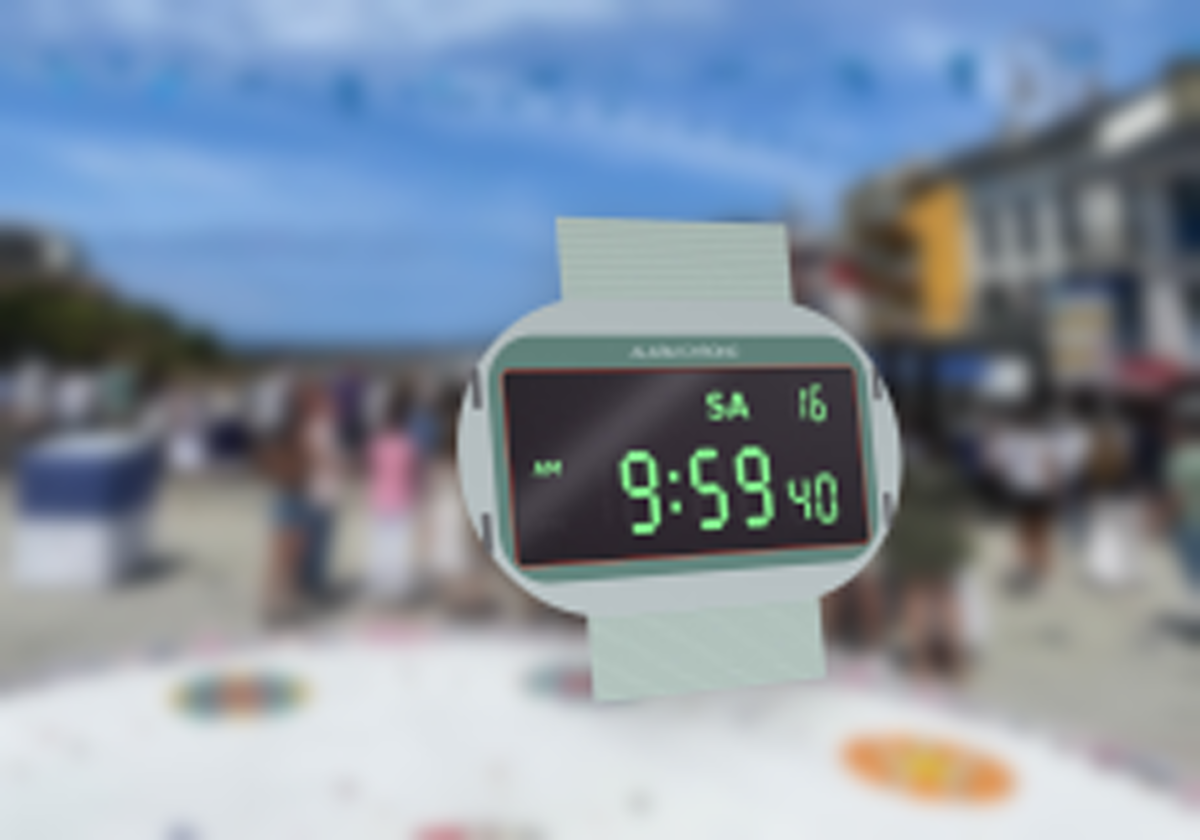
**9:59:40**
